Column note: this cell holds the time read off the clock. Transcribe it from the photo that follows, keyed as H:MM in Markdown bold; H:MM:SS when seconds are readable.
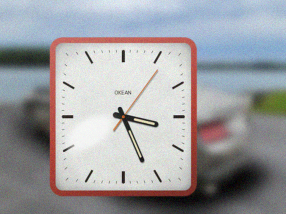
**3:26:06**
